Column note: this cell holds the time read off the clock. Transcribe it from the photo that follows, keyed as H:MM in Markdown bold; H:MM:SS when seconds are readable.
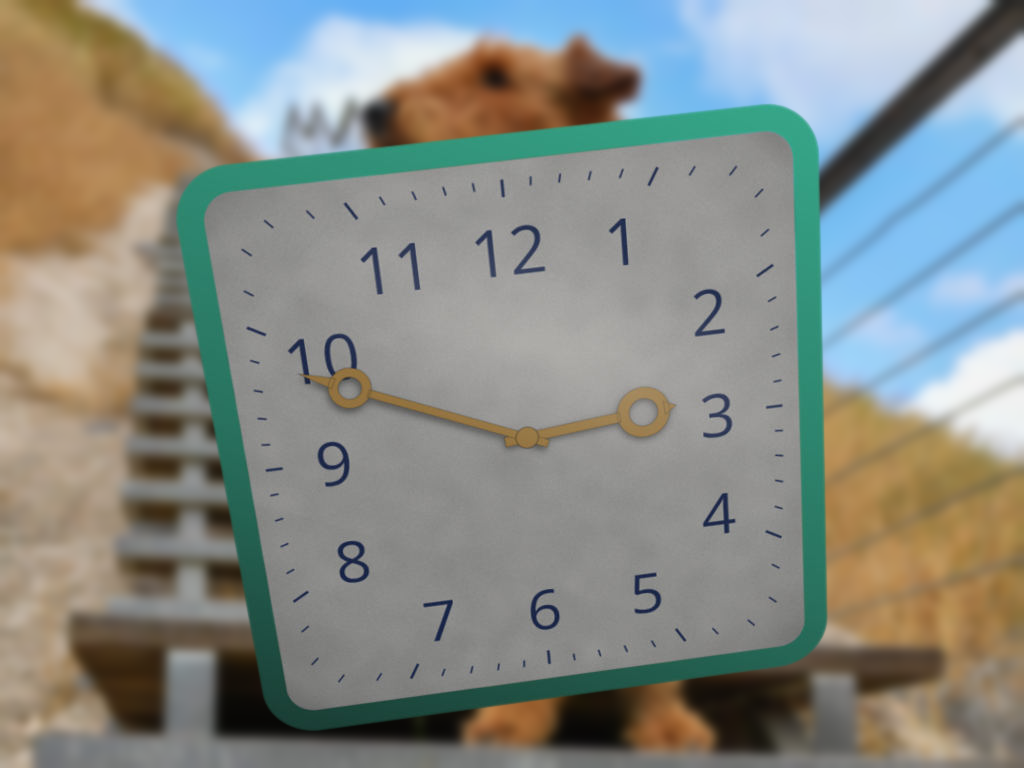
**2:49**
